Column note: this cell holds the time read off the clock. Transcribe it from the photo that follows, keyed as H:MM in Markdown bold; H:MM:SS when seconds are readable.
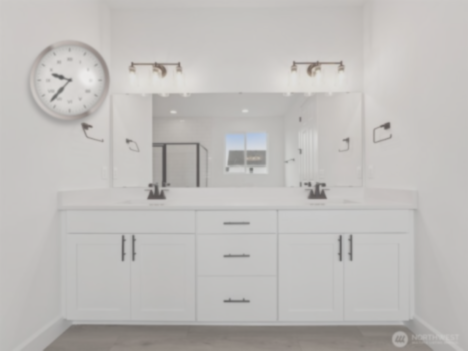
**9:37**
